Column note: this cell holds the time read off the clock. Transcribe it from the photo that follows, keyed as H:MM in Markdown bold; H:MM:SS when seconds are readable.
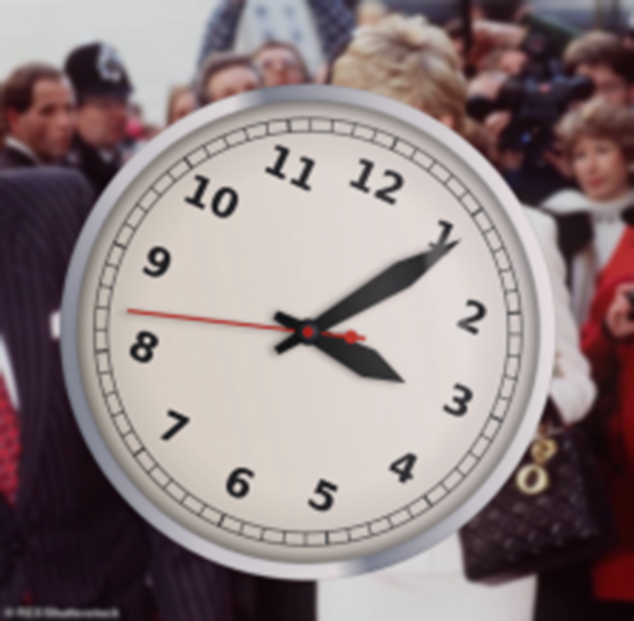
**3:05:42**
